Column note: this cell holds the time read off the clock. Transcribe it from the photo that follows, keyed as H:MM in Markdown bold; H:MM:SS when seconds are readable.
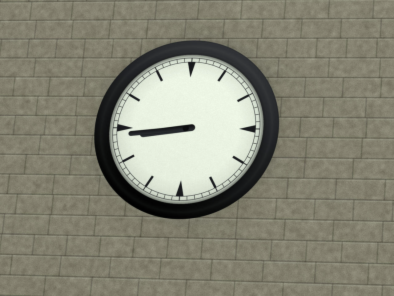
**8:44**
